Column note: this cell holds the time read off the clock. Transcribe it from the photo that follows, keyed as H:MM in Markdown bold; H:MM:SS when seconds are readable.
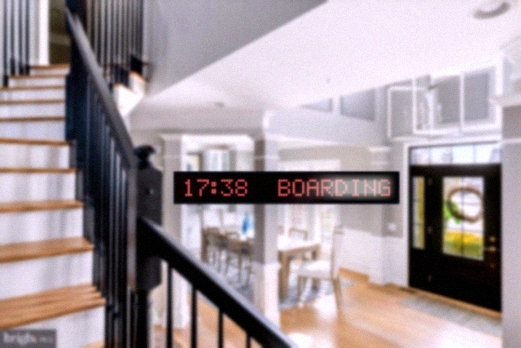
**17:38**
